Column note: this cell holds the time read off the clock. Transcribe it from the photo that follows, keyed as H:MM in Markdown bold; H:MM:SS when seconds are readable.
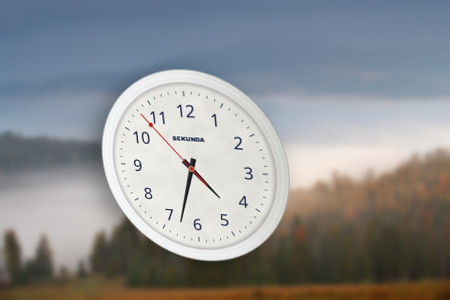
**4:32:53**
